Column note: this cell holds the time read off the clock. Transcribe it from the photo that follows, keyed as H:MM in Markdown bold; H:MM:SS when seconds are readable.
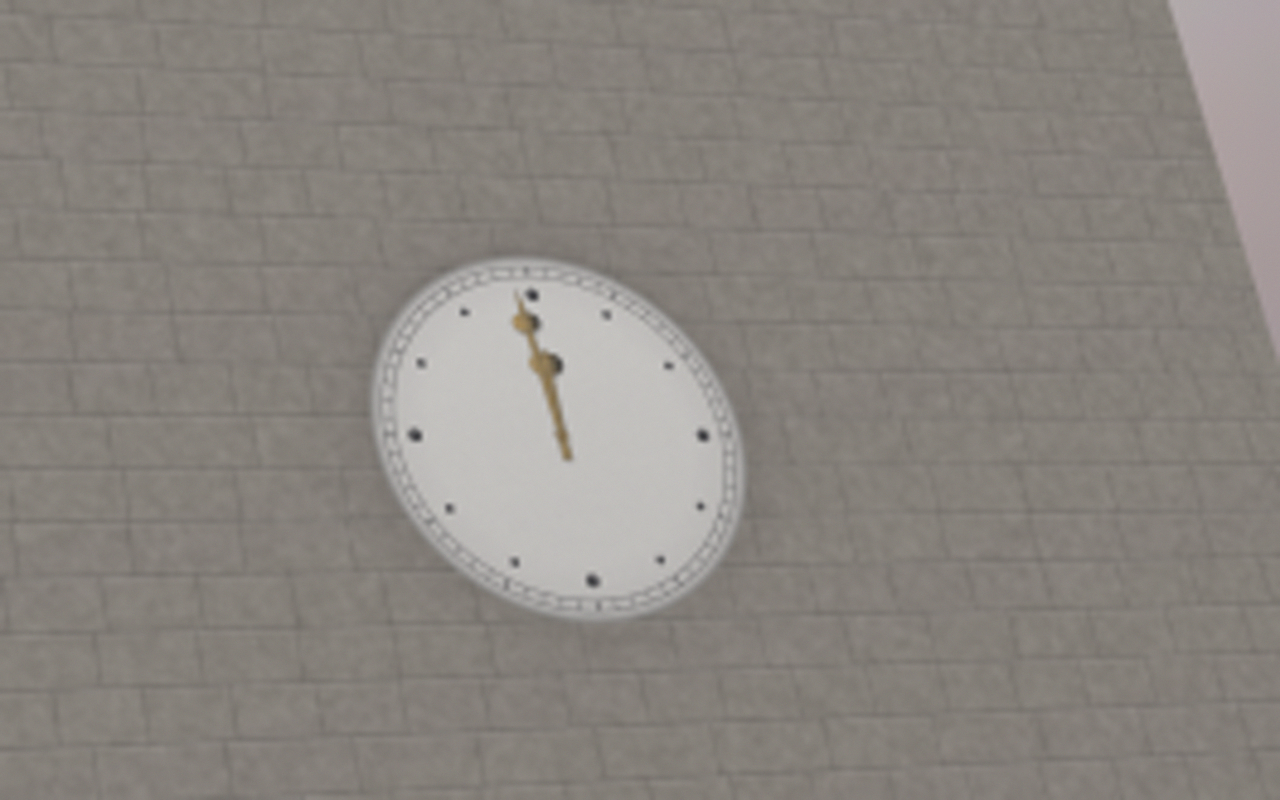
**11:59**
